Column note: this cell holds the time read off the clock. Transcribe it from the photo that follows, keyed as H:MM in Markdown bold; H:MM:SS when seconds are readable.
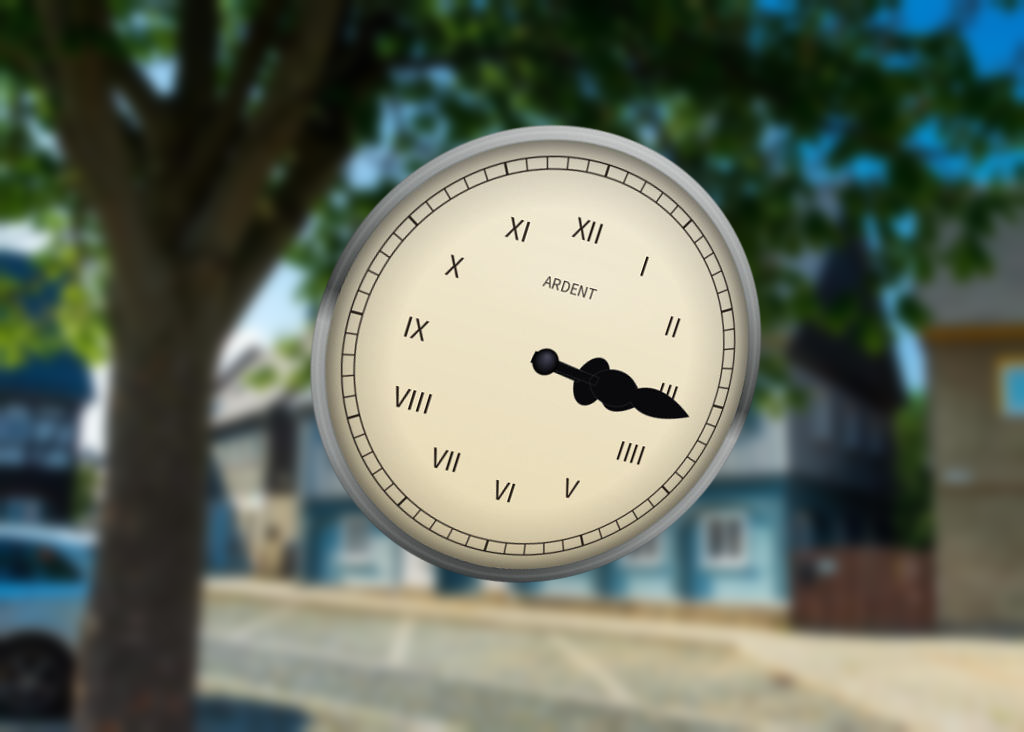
**3:16**
